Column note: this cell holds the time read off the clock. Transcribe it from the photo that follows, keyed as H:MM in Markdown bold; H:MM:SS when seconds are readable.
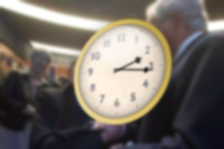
**2:16**
